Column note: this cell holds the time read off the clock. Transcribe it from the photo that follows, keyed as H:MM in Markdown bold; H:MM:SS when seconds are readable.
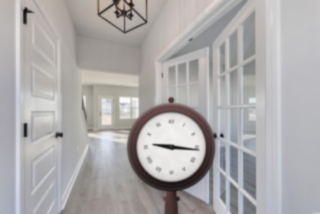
**9:16**
